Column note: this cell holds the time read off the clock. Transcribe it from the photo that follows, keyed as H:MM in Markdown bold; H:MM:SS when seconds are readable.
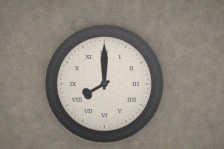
**8:00**
